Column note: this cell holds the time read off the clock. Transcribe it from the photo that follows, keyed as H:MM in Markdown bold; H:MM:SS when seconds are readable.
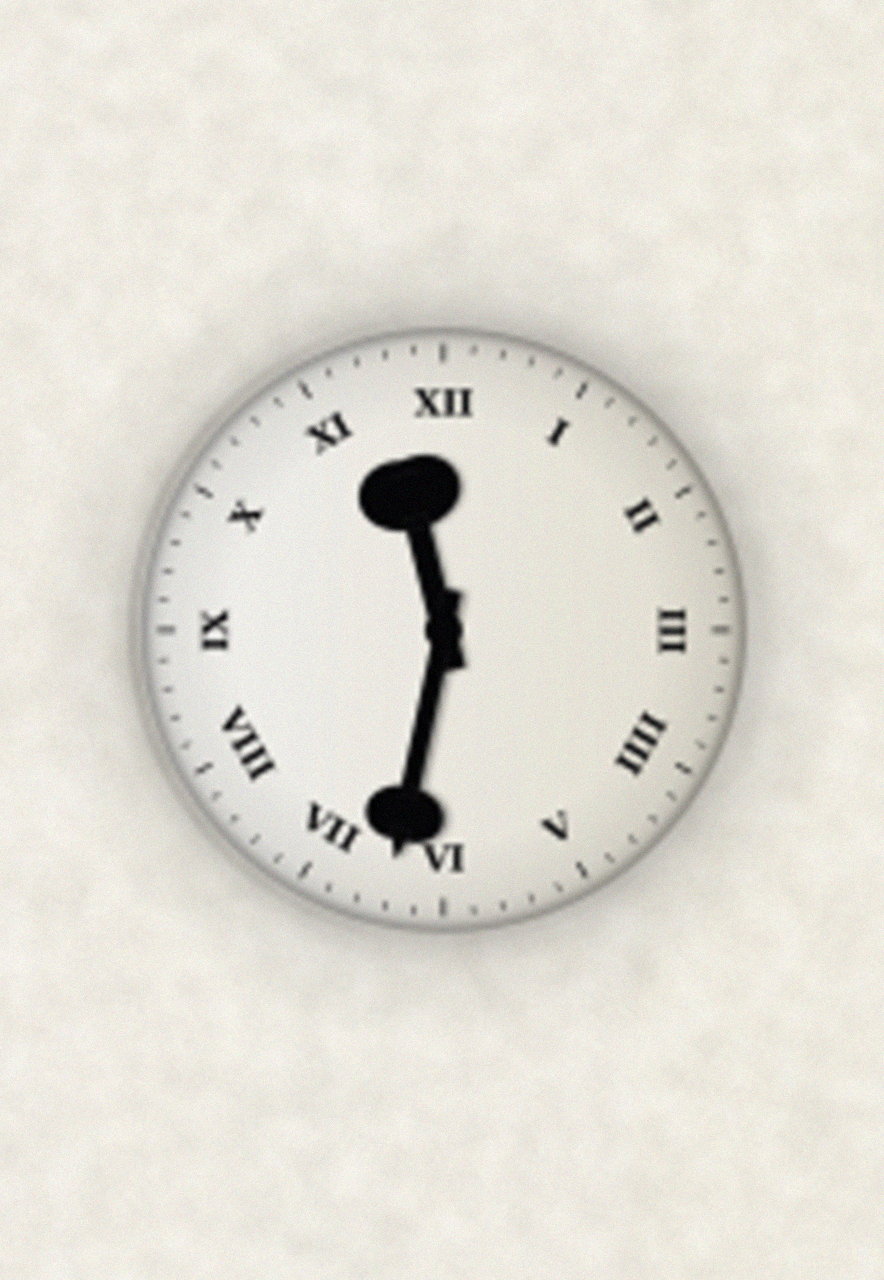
**11:32**
